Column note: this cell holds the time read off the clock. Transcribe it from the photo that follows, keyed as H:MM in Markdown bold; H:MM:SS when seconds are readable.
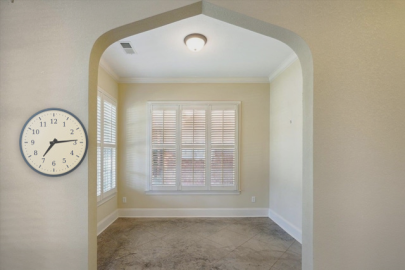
**7:14**
